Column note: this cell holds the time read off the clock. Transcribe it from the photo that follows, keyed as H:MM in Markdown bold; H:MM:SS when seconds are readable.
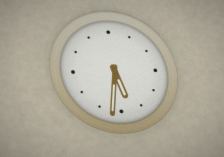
**5:32**
